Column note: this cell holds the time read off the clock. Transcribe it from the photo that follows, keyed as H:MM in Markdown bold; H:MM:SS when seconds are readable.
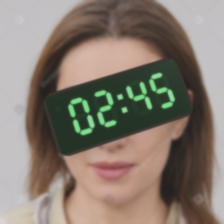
**2:45**
